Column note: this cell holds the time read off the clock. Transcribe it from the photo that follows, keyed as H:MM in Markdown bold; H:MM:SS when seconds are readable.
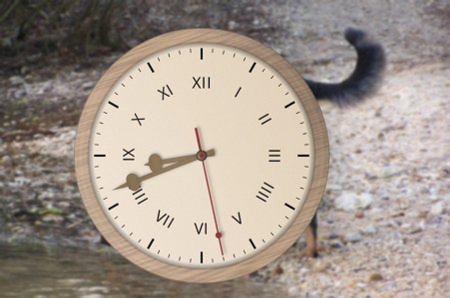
**8:41:28**
